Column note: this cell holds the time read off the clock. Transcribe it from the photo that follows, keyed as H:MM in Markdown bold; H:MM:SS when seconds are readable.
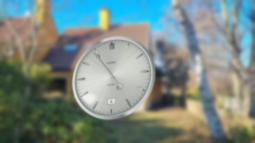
**4:54**
